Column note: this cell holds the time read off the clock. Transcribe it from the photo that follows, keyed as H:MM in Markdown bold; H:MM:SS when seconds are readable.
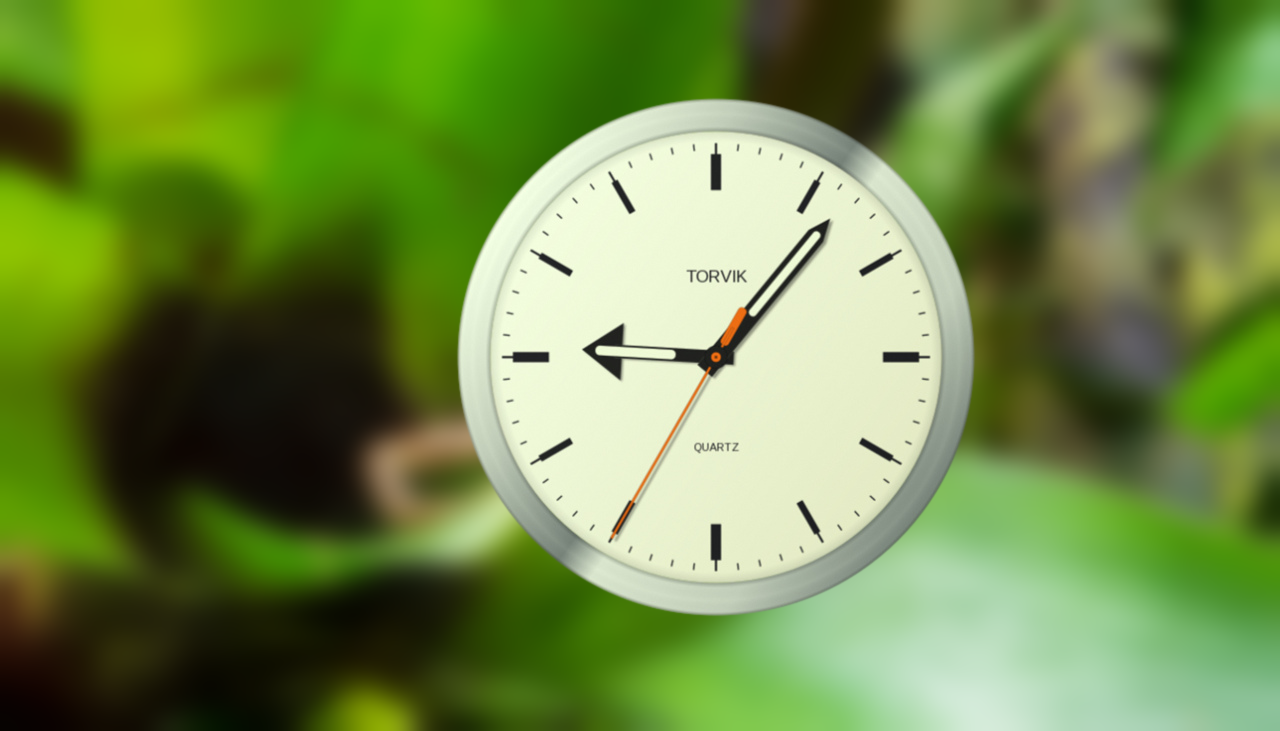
**9:06:35**
